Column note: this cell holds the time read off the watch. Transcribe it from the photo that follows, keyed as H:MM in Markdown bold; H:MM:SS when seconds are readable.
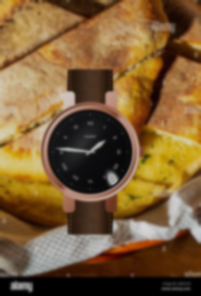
**1:46**
